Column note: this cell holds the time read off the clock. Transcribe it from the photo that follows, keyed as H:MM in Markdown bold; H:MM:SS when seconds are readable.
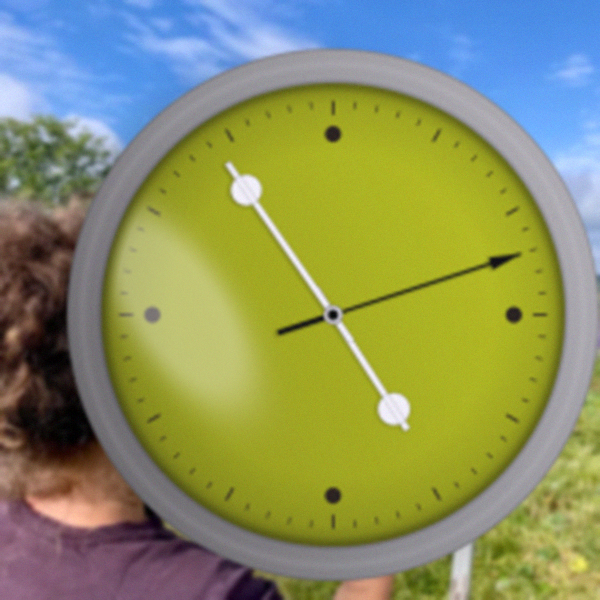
**4:54:12**
